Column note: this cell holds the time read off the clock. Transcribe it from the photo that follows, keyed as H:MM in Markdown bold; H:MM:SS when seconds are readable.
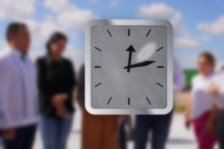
**12:13**
